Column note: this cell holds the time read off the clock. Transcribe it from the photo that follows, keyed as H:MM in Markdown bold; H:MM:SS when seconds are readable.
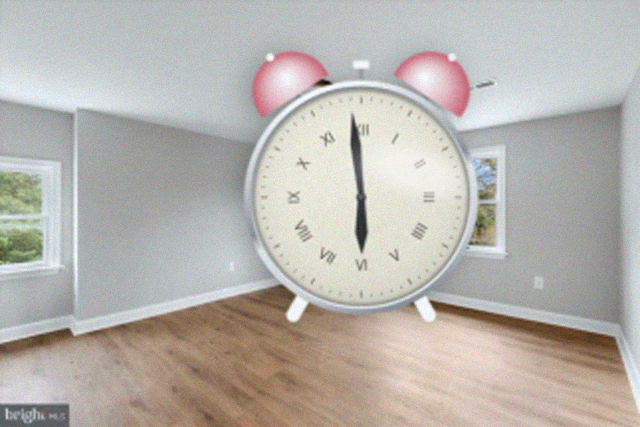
**5:59**
